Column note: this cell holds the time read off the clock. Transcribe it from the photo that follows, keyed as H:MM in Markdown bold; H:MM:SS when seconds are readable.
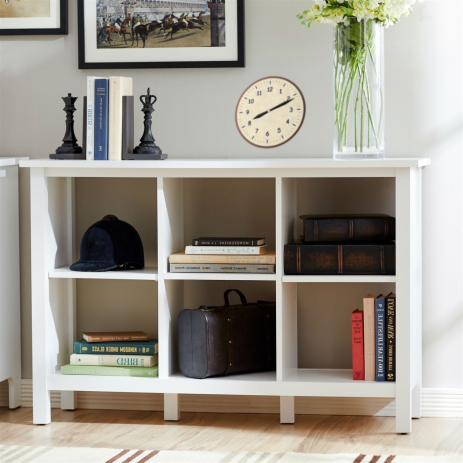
**8:11**
